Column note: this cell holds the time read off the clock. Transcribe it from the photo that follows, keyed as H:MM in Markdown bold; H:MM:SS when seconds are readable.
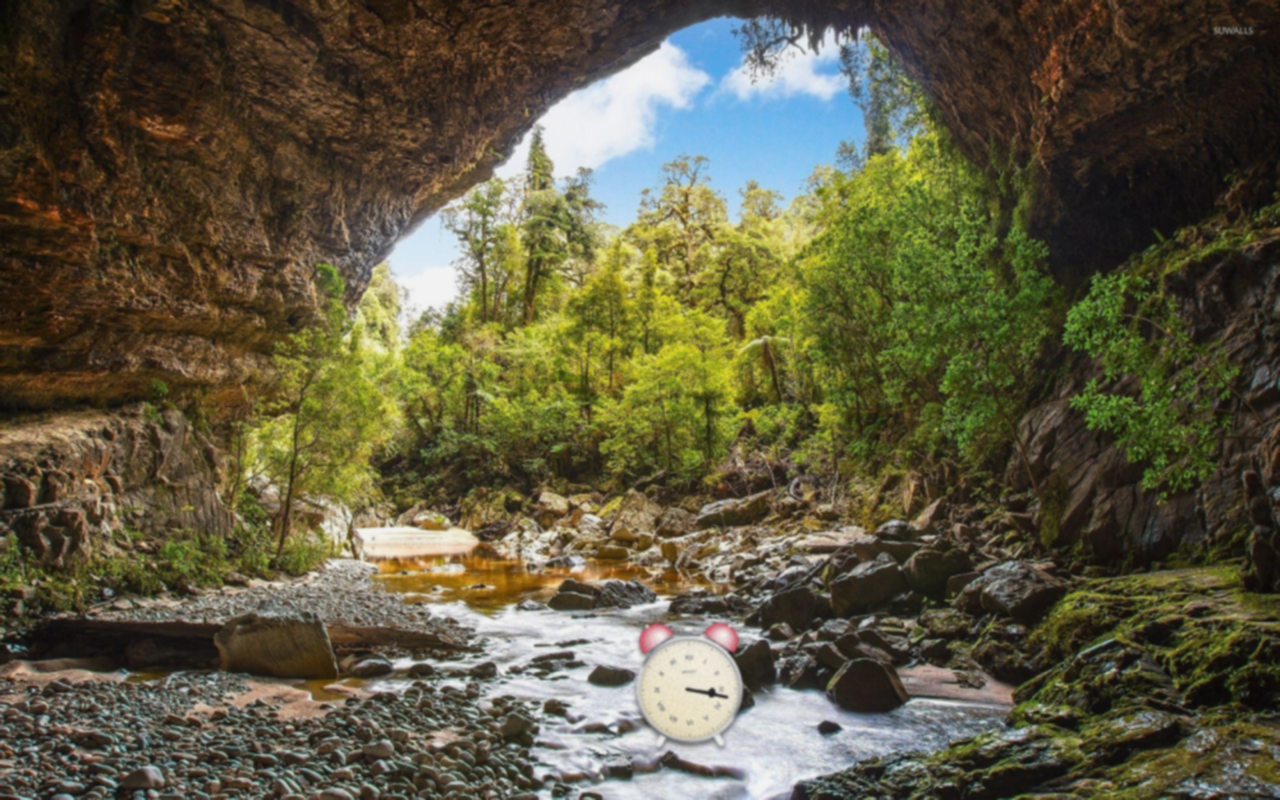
**3:17**
